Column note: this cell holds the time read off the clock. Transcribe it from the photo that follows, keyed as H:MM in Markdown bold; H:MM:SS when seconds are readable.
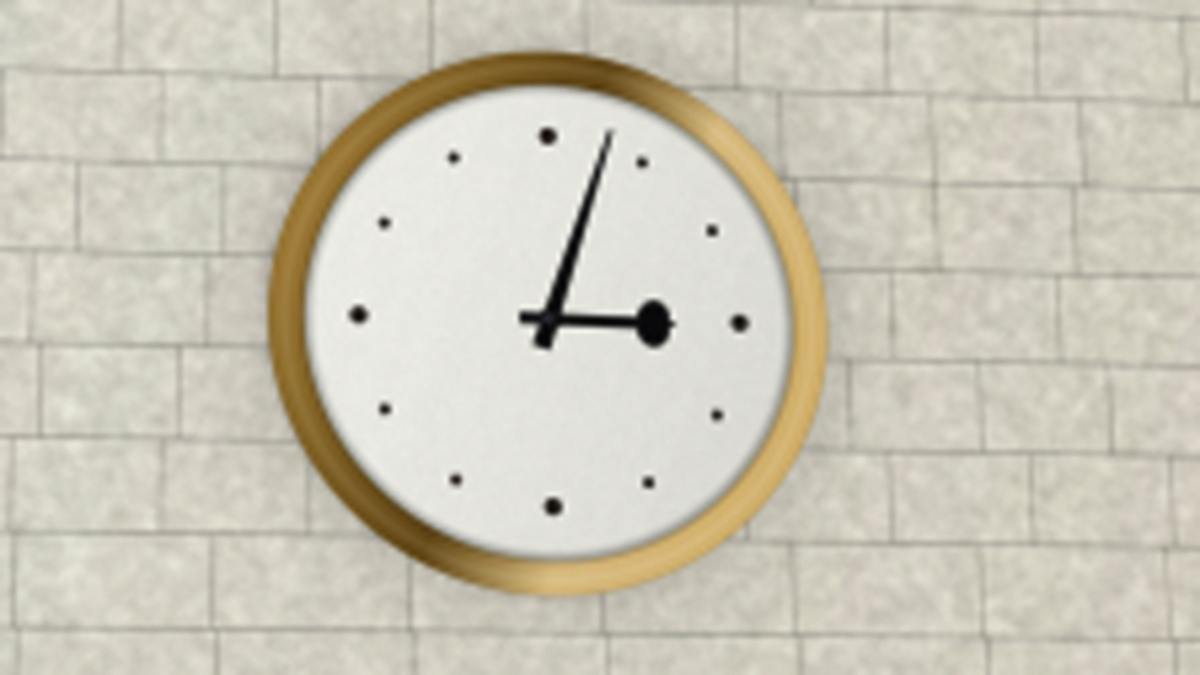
**3:03**
